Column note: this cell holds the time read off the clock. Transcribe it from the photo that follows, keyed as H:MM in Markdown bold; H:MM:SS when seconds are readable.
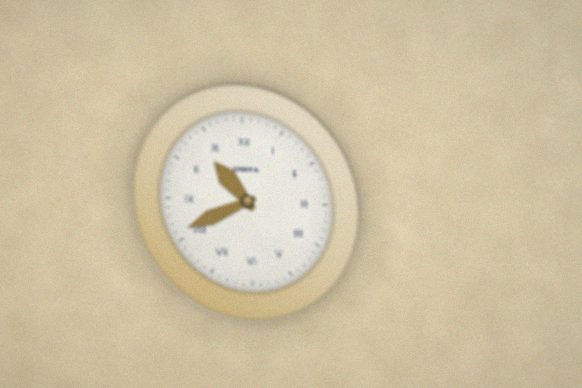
**10:41**
